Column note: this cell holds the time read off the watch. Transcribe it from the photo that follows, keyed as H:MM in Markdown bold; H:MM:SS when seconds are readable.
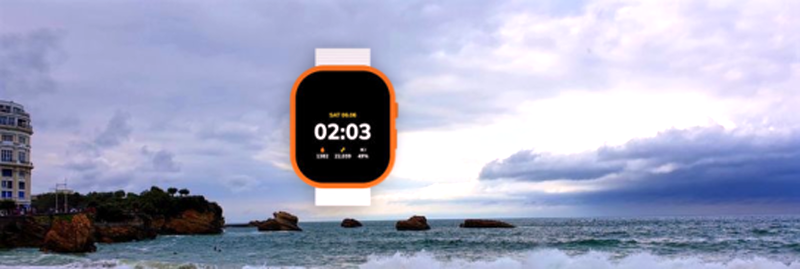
**2:03**
